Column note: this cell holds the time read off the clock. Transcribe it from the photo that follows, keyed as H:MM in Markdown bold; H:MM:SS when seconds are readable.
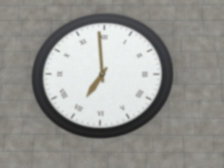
**6:59**
